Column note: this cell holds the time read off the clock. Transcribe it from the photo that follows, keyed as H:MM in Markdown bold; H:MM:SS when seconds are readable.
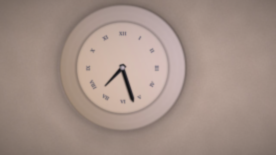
**7:27**
